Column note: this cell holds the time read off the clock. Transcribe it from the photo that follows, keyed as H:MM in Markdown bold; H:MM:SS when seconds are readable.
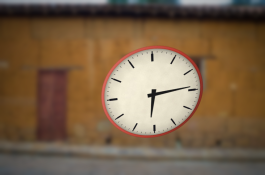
**6:14**
